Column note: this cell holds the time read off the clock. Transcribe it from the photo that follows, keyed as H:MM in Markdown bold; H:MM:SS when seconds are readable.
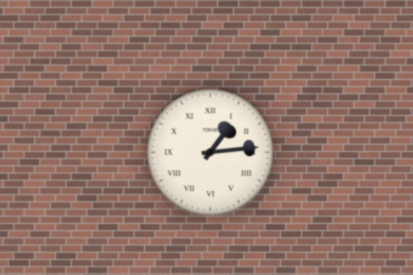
**1:14**
